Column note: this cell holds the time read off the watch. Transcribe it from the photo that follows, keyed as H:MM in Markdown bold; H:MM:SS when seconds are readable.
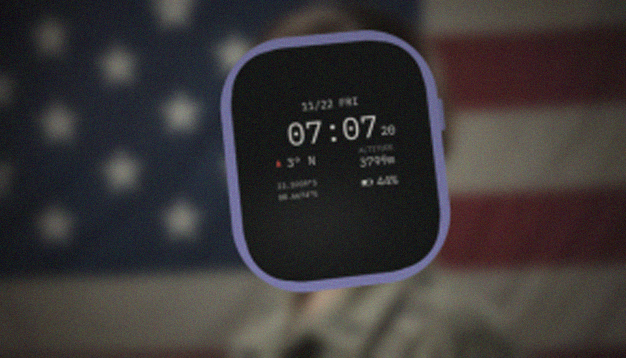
**7:07**
